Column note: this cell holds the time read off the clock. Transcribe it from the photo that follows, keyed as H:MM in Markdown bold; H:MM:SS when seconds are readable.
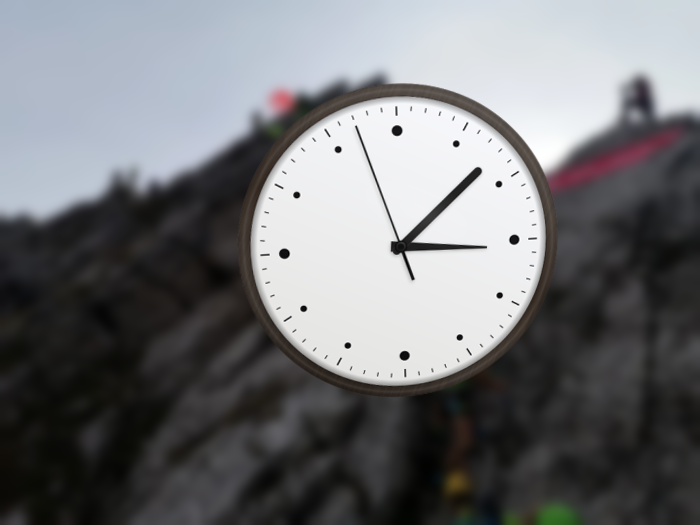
**3:07:57**
